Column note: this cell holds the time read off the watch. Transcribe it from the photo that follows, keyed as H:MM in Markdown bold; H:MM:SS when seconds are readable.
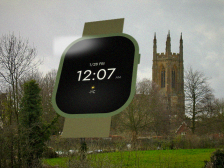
**12:07**
